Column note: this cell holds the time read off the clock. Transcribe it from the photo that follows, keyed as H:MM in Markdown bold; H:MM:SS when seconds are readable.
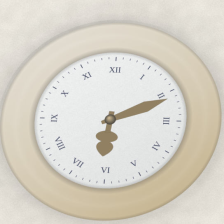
**6:11**
